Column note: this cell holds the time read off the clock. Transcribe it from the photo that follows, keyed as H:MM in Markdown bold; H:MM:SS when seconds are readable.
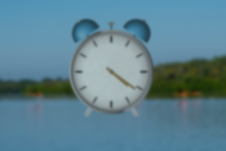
**4:21**
